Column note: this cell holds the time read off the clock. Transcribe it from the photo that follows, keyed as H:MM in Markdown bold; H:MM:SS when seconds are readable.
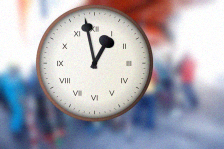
**12:58**
